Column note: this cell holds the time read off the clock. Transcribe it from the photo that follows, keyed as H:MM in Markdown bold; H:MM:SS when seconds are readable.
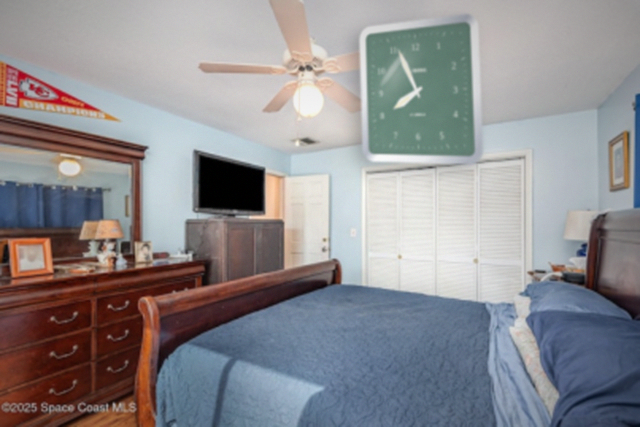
**7:56**
